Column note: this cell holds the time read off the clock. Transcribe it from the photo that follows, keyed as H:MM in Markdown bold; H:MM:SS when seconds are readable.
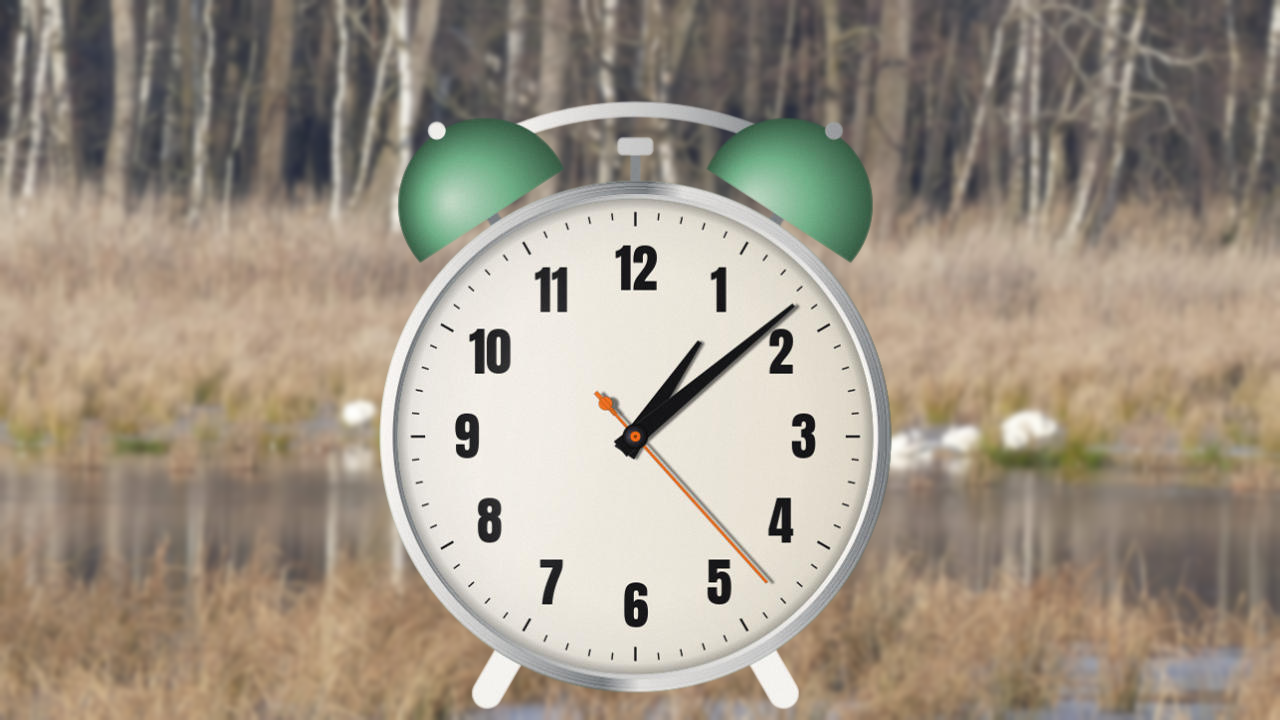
**1:08:23**
